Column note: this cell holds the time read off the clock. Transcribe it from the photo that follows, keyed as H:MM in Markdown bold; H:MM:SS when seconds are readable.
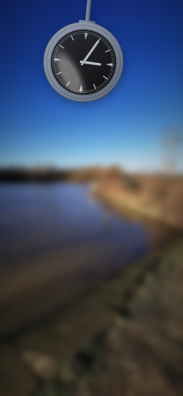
**3:05**
